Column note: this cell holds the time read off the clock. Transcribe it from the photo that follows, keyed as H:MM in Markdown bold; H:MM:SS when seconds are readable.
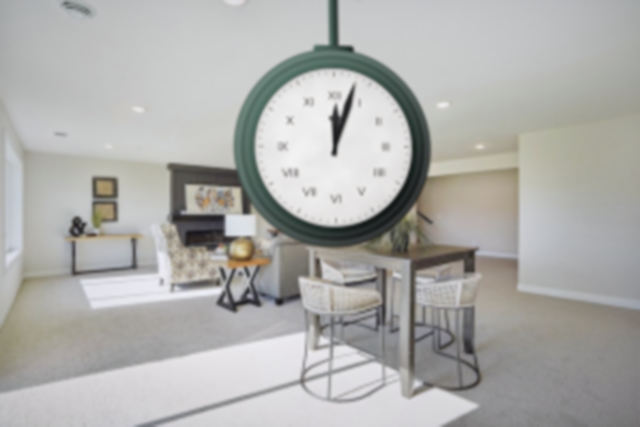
**12:03**
